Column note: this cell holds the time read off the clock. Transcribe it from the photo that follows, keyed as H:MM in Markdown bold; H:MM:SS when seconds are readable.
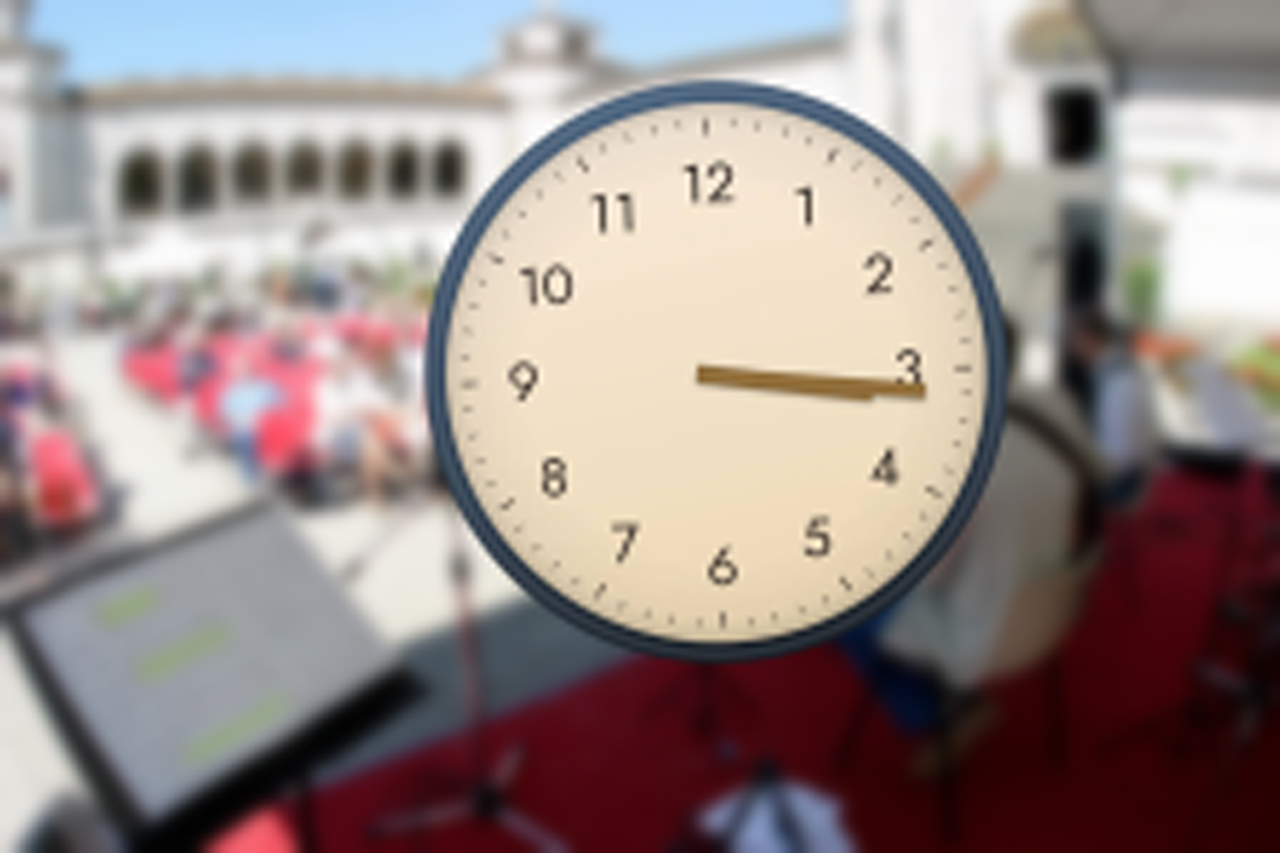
**3:16**
